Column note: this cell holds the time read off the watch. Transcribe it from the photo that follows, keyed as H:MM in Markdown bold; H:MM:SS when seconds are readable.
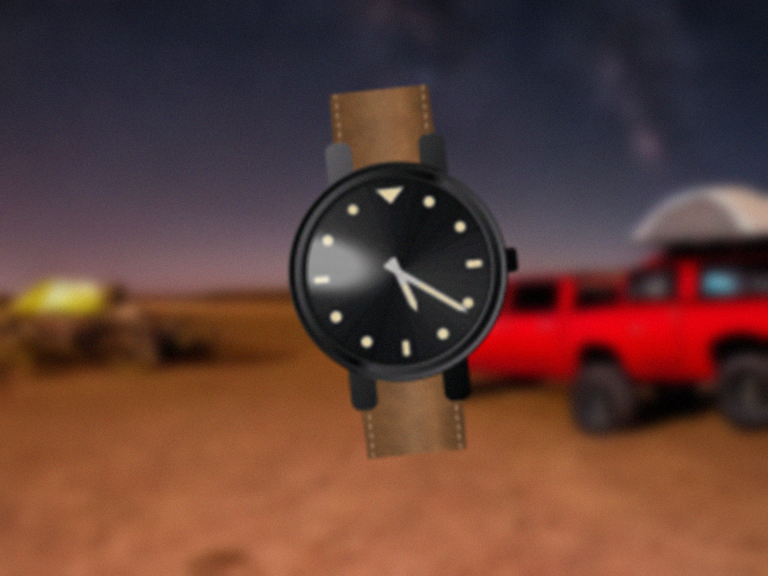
**5:21**
